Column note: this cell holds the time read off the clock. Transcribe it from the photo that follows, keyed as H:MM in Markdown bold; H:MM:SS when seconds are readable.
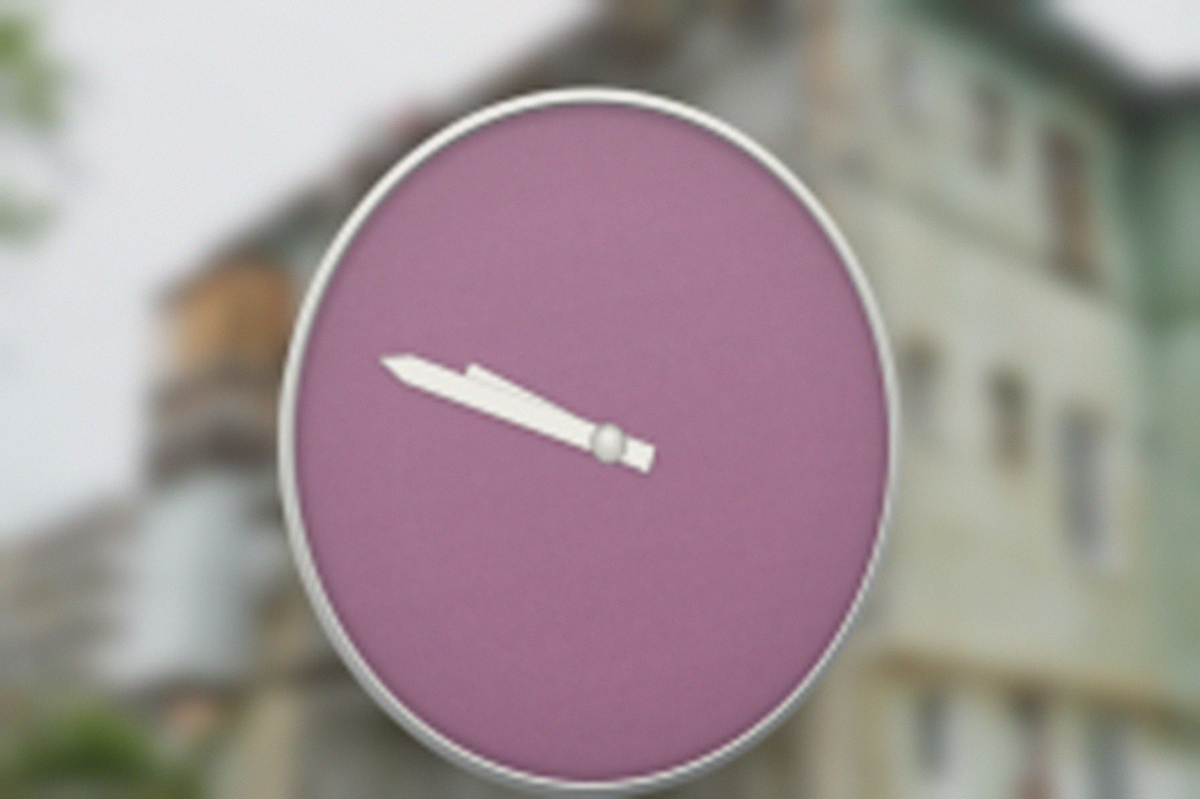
**9:48**
